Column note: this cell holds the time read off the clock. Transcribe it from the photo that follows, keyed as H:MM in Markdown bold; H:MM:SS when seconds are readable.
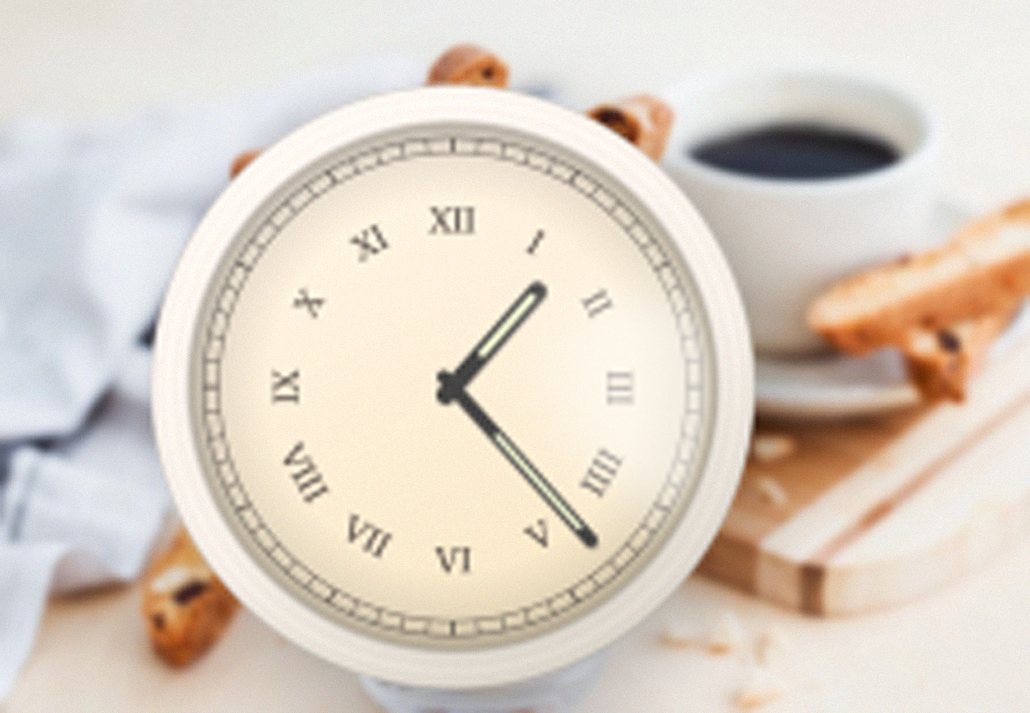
**1:23**
